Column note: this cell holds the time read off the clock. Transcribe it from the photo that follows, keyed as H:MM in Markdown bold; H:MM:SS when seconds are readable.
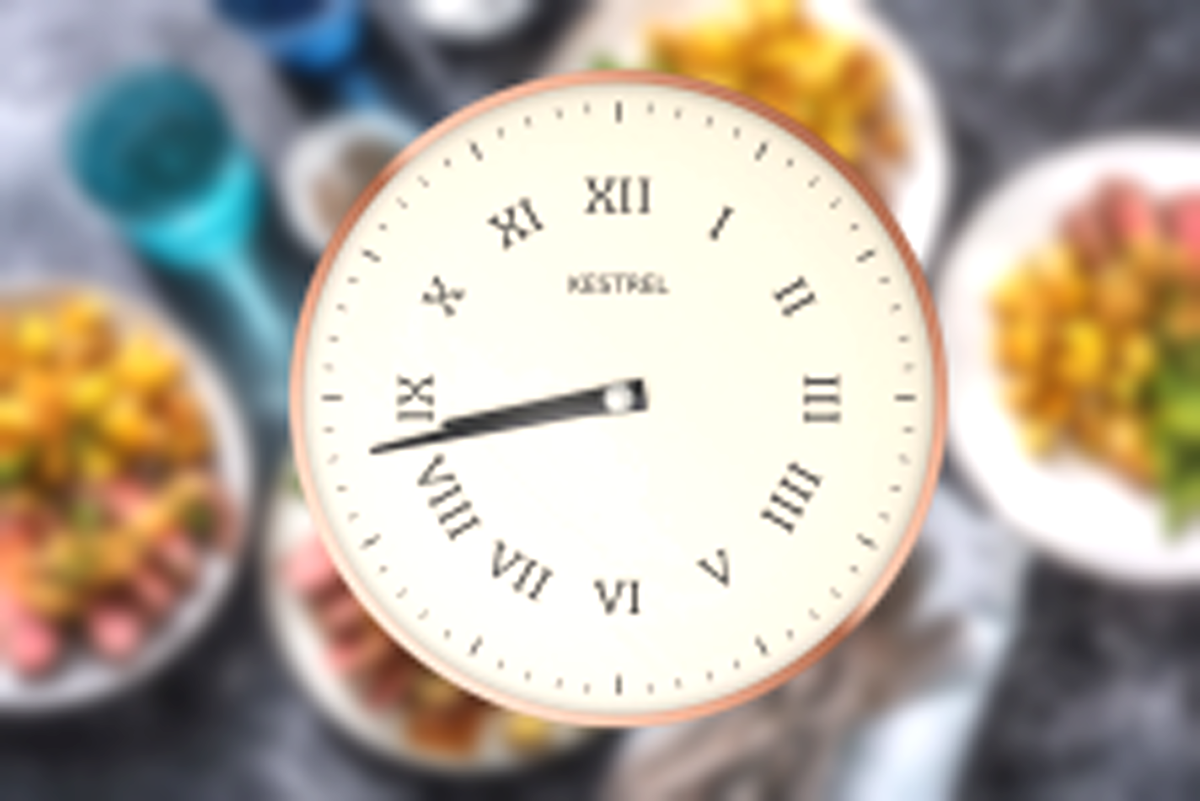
**8:43**
